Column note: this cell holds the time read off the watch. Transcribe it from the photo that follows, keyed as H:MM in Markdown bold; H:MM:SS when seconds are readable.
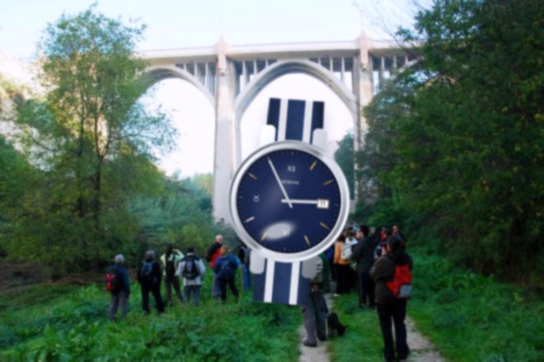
**2:55**
